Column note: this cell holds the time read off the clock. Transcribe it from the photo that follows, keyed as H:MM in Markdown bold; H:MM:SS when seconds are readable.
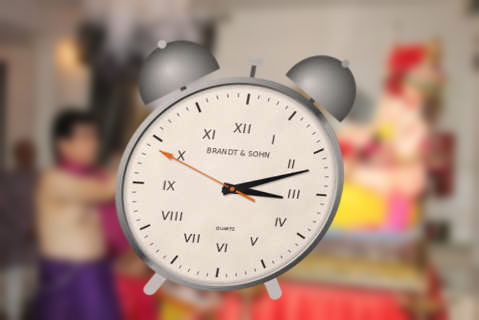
**3:11:49**
